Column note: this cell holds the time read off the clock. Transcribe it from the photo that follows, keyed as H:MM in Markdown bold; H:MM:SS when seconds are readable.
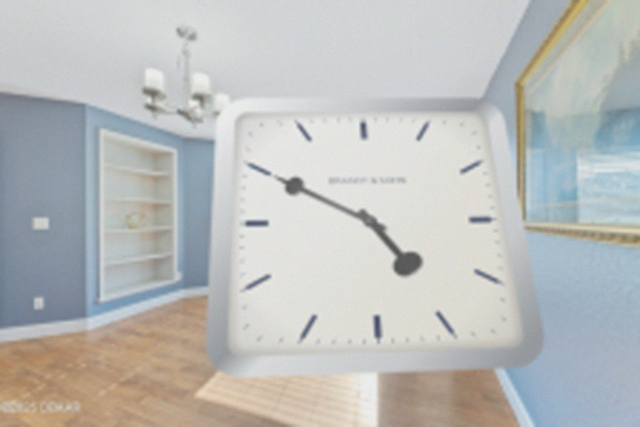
**4:50**
